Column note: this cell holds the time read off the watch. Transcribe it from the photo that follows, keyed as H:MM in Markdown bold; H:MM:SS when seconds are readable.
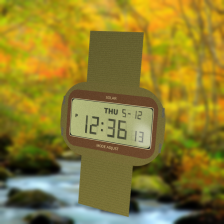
**12:36:13**
